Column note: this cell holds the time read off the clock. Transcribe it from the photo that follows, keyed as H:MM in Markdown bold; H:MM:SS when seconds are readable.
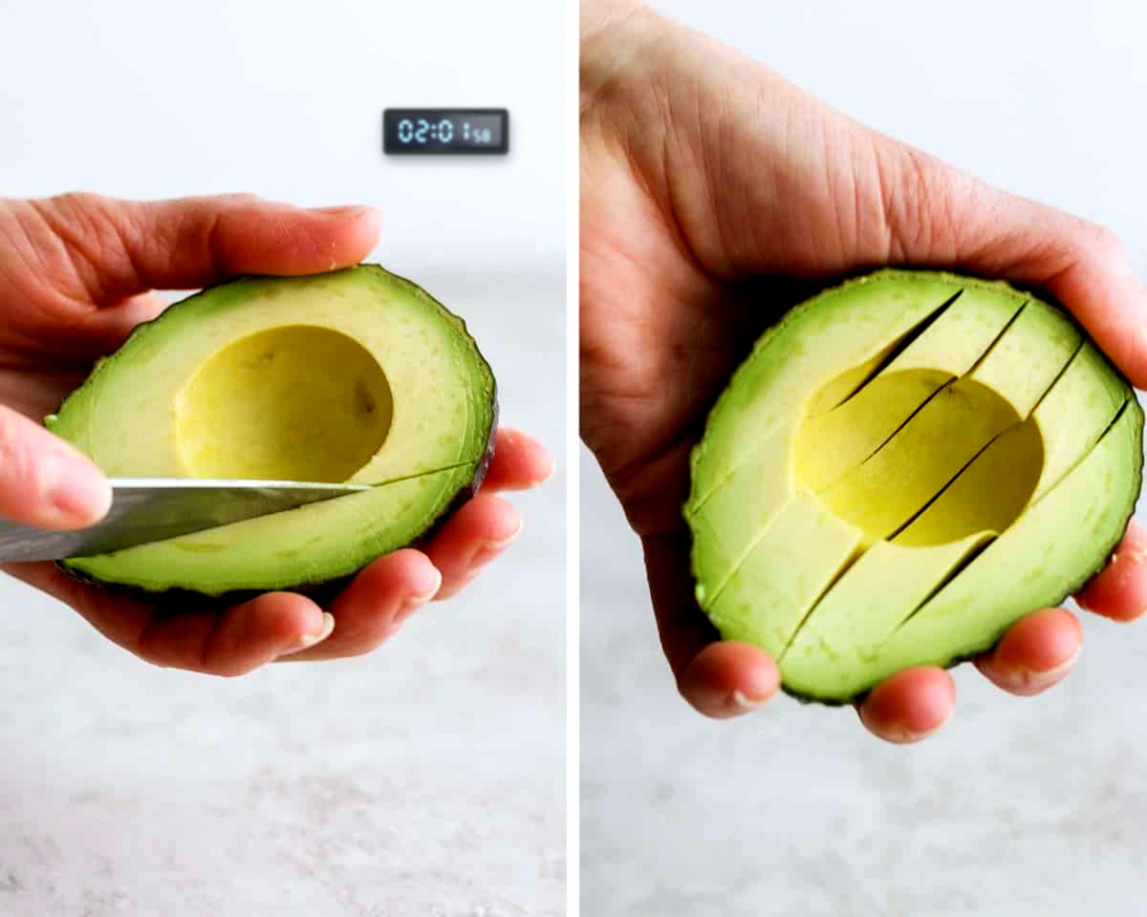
**2:01**
